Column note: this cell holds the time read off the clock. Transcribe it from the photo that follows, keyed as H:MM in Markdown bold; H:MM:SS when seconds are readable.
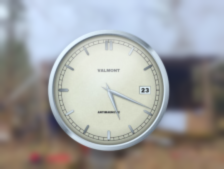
**5:19**
